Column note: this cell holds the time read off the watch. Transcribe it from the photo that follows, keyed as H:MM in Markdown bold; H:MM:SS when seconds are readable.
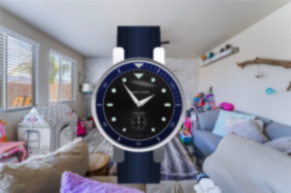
**1:54**
